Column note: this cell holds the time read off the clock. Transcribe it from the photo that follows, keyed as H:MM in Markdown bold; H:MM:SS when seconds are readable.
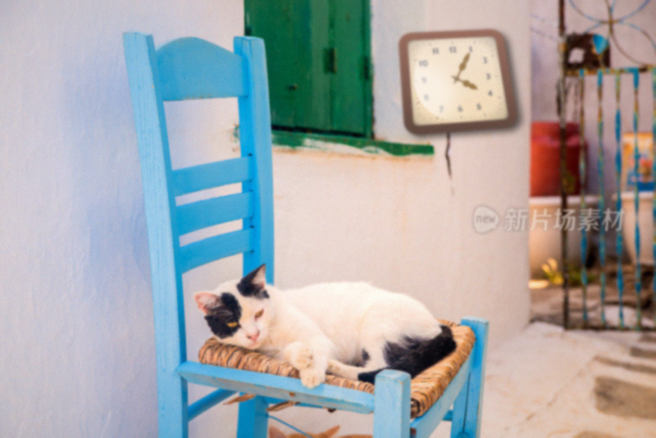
**4:05**
